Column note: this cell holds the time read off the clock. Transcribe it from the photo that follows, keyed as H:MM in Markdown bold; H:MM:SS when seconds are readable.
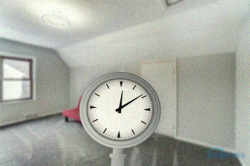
**12:09**
